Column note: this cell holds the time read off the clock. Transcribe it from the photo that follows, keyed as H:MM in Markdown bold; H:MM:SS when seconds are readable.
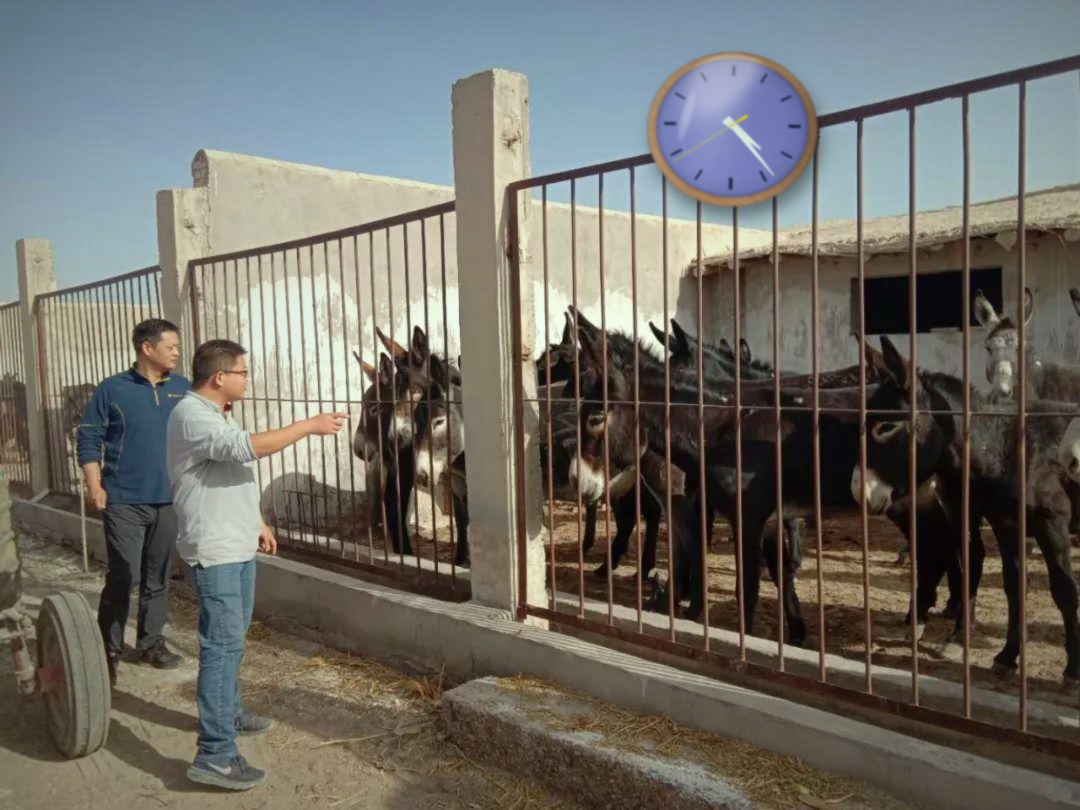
**4:23:39**
